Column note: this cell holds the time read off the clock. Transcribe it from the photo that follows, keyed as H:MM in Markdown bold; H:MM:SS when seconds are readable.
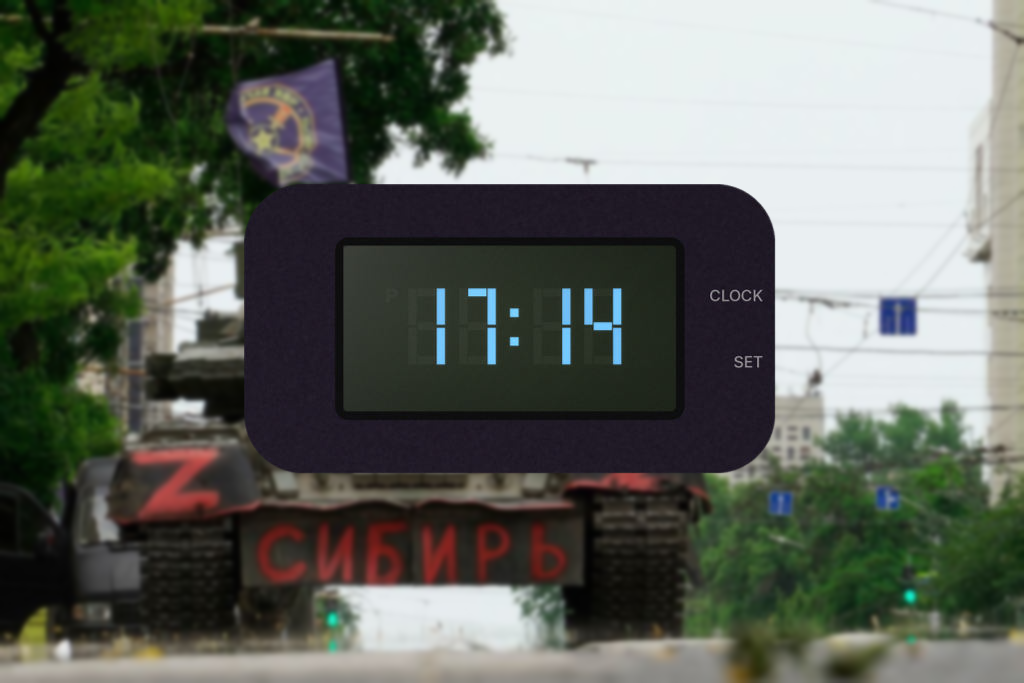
**17:14**
